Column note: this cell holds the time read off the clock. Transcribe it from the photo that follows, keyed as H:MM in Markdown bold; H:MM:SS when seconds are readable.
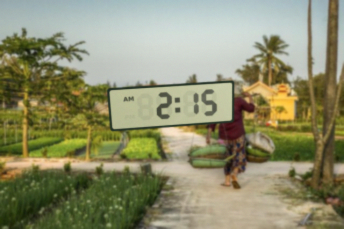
**2:15**
